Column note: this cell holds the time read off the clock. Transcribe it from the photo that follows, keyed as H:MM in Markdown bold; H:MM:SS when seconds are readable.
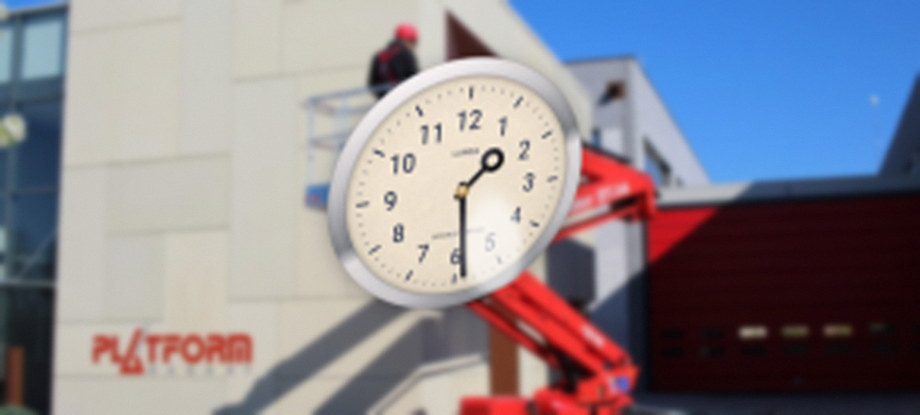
**1:29**
